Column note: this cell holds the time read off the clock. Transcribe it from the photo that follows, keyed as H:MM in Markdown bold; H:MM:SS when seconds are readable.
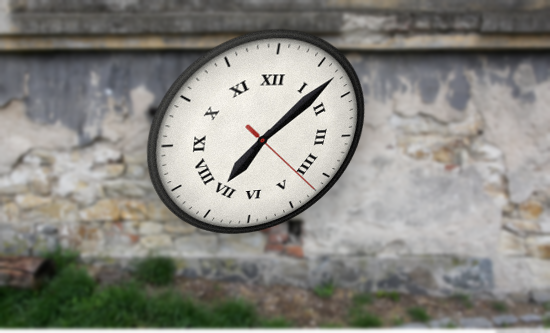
**7:07:22**
